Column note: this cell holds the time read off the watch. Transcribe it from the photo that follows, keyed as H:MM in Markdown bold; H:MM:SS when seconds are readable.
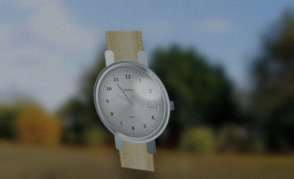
**9:54**
